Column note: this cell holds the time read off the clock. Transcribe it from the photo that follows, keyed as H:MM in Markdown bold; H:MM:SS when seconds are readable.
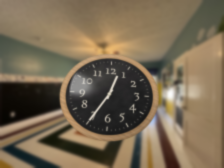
**12:35**
